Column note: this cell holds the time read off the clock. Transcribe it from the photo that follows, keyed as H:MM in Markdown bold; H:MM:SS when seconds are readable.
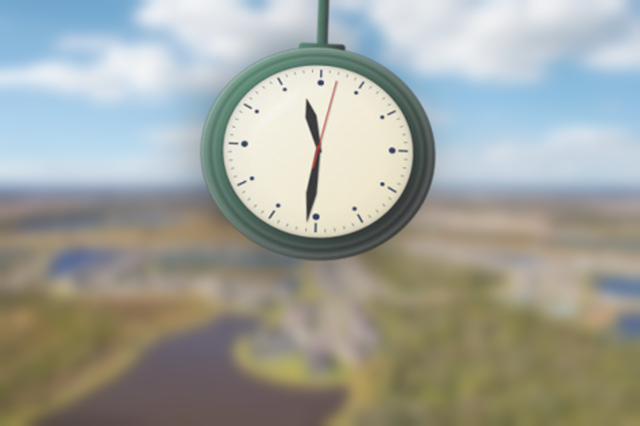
**11:31:02**
